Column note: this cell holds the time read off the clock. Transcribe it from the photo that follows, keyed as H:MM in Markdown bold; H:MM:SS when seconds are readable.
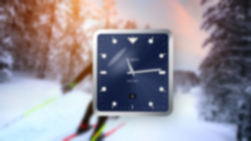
**11:14**
